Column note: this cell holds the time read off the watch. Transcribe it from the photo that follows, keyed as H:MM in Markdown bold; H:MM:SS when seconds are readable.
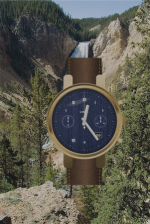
**12:24**
